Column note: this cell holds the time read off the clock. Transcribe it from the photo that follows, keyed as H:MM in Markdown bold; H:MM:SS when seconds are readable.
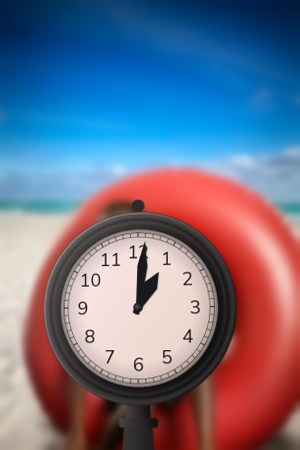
**1:01**
